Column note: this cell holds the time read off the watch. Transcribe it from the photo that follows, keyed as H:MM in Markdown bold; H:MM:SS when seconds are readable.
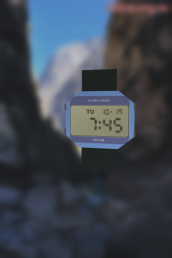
**7:45**
